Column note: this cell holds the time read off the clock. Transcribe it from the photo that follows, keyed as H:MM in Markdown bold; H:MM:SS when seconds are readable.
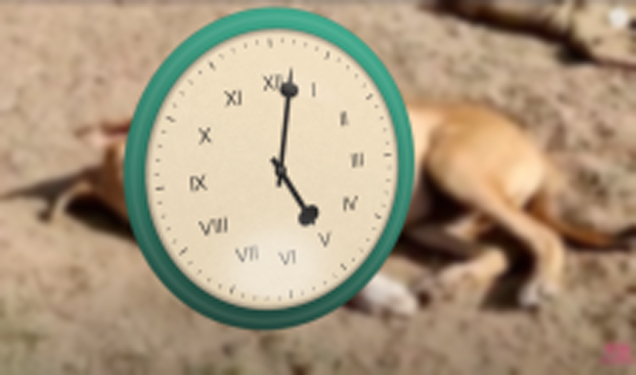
**5:02**
